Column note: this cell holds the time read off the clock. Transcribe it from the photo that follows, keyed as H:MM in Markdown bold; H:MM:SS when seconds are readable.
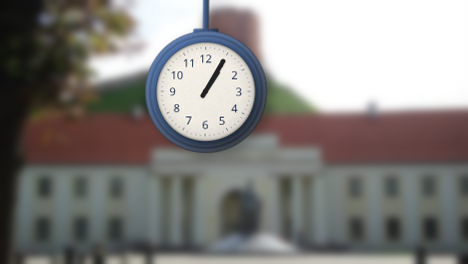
**1:05**
